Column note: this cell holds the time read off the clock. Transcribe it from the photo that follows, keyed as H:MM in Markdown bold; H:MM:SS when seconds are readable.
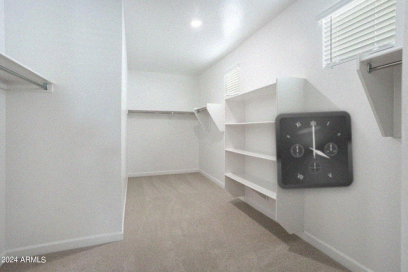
**4:00**
